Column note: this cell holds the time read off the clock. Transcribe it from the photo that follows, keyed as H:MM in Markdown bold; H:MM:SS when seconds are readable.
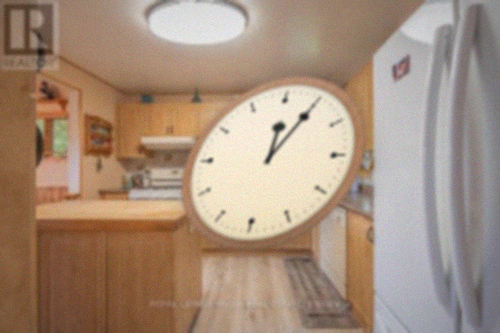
**12:05**
